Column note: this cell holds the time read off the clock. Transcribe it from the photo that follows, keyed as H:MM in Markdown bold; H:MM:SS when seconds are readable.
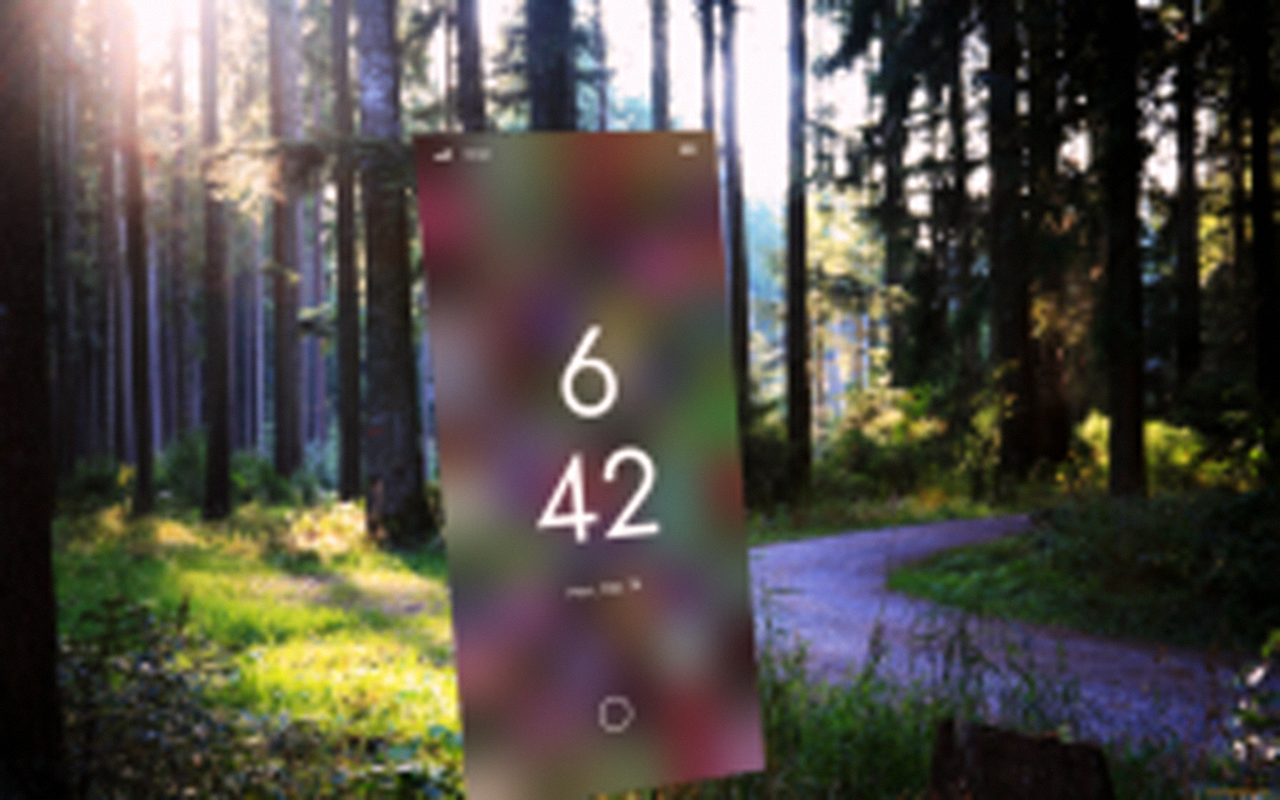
**6:42**
